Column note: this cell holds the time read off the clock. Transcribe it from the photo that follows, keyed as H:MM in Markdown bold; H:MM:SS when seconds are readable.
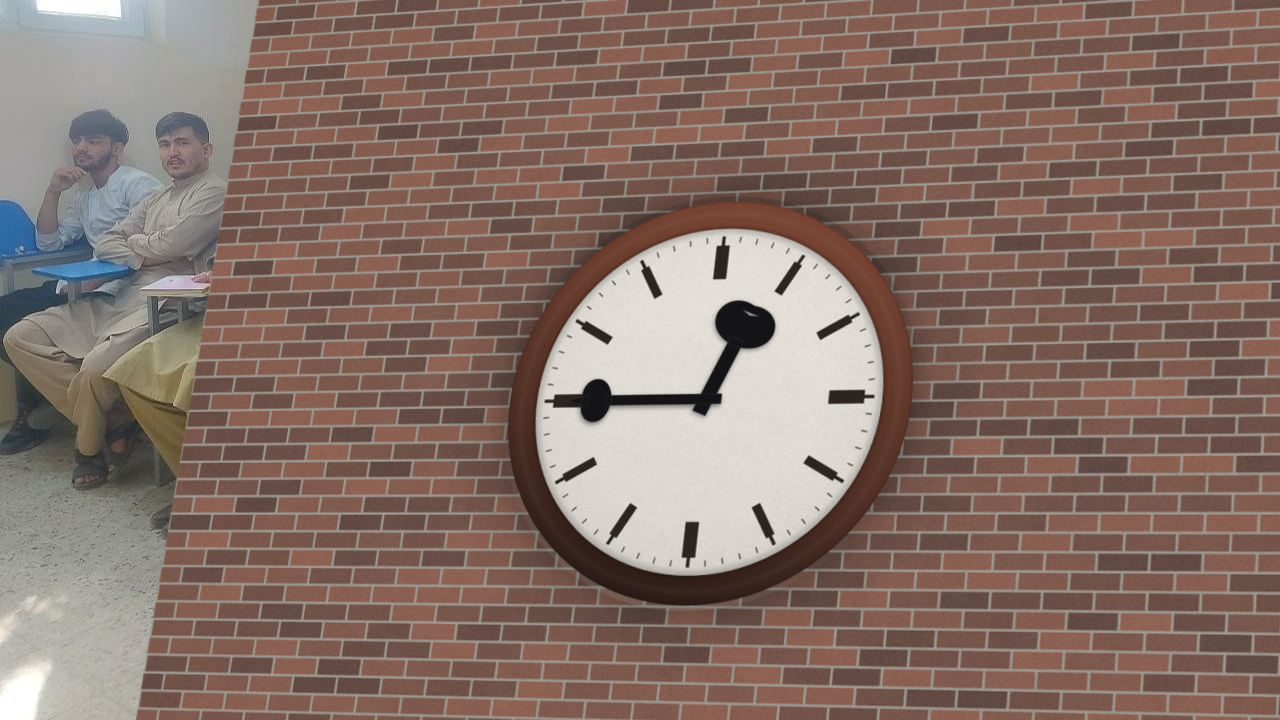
**12:45**
